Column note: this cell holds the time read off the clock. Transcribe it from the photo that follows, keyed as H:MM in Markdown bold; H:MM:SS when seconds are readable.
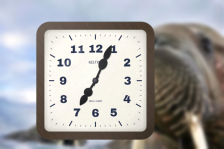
**7:04**
